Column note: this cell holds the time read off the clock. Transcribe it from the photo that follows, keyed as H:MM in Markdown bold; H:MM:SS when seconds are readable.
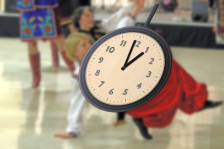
**12:59**
